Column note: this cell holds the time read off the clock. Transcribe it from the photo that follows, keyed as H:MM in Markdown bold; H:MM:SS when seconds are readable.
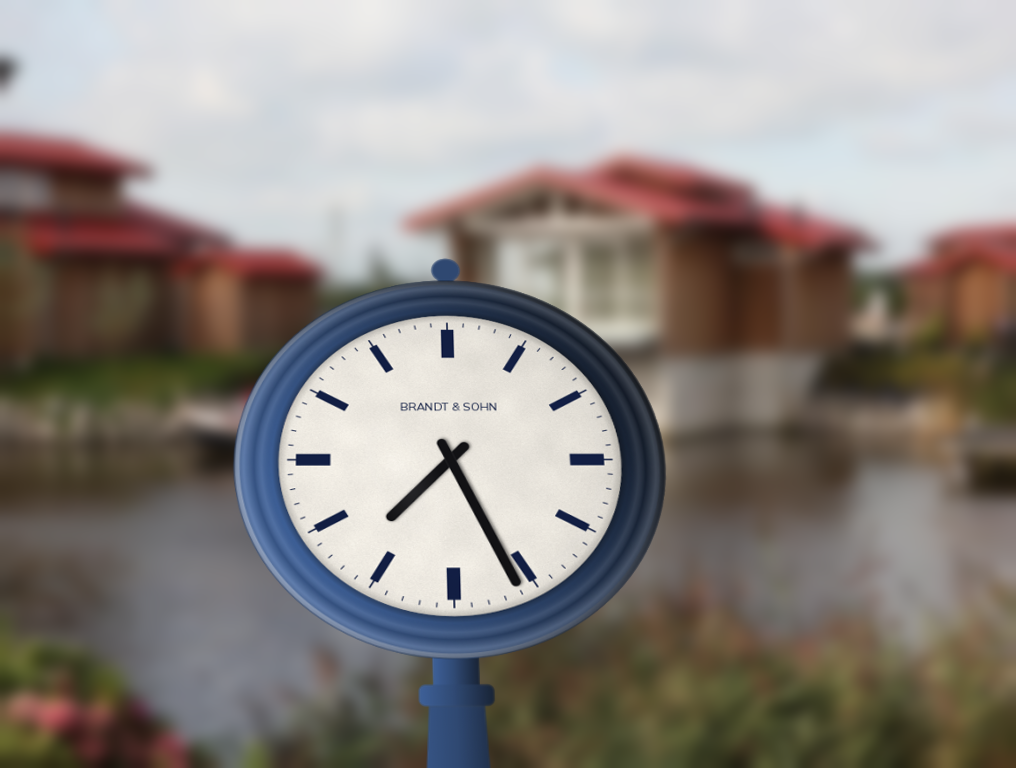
**7:26**
